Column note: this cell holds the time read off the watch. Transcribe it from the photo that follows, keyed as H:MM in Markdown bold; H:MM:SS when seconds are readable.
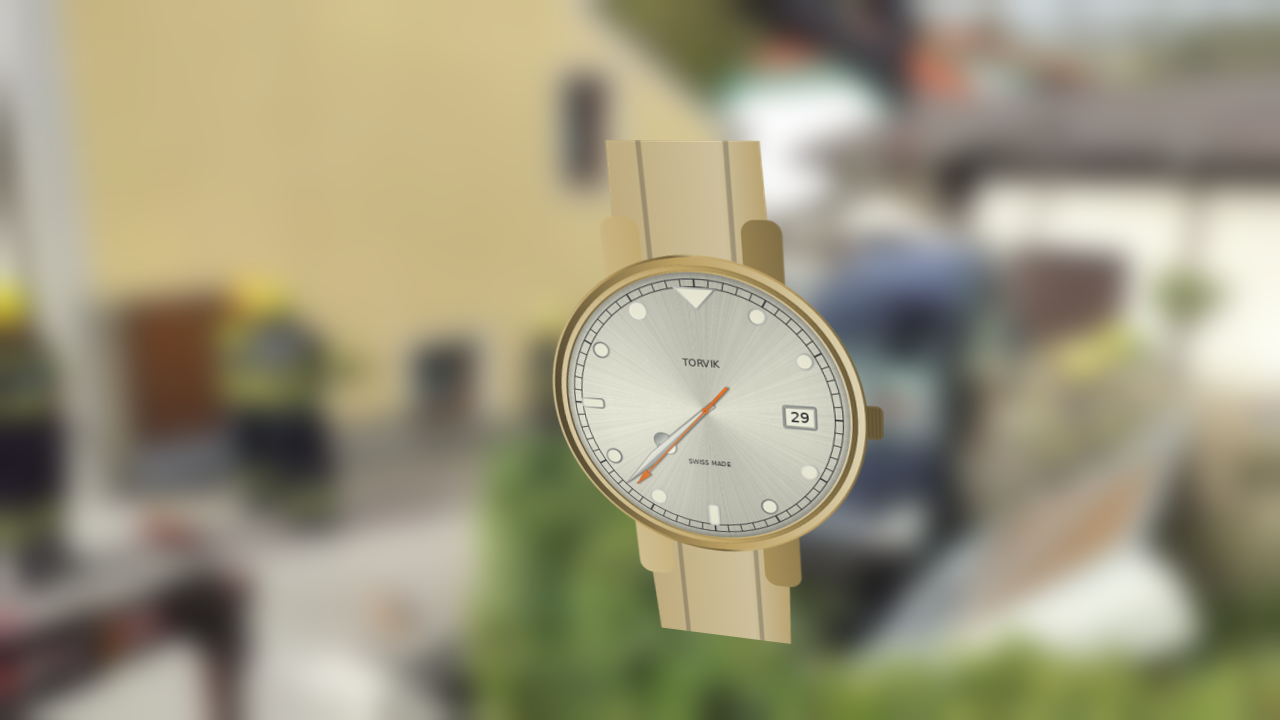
**7:37:37**
